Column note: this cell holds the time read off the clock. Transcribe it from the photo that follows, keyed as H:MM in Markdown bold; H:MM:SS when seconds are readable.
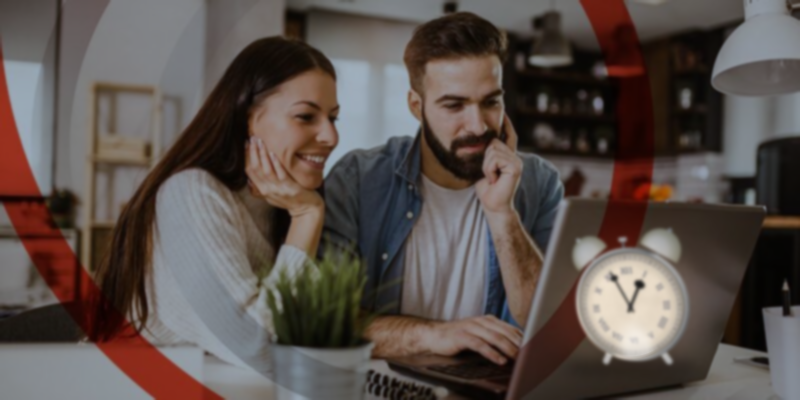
**12:56**
